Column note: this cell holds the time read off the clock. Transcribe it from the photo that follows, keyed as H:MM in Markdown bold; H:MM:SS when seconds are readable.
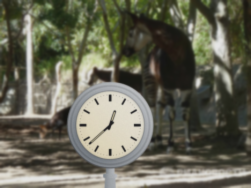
**12:38**
